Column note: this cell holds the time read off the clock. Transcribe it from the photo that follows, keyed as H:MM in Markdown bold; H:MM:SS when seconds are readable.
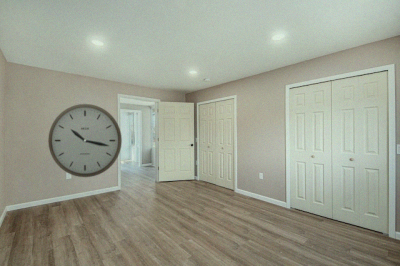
**10:17**
